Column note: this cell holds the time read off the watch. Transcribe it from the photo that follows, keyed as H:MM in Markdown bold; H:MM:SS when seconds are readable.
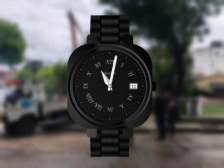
**11:02**
